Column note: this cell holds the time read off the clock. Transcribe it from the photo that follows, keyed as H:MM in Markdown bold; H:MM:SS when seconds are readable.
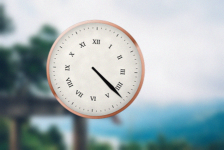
**4:22**
